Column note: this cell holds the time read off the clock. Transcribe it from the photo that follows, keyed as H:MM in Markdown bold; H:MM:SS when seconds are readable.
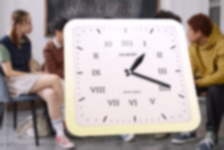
**1:19**
